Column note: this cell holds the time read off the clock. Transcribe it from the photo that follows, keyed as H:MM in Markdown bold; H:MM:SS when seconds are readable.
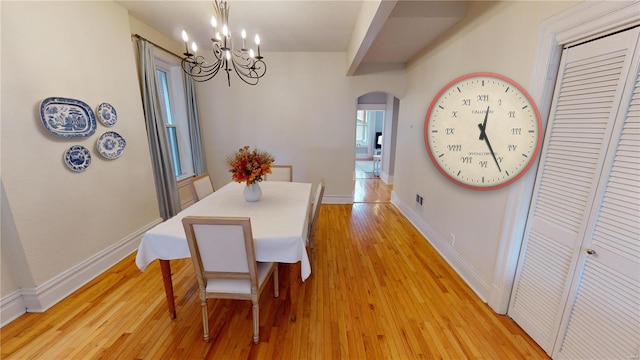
**12:26**
